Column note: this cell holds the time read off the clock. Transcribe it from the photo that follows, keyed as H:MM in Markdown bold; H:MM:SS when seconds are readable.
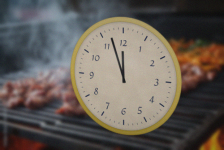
**11:57**
